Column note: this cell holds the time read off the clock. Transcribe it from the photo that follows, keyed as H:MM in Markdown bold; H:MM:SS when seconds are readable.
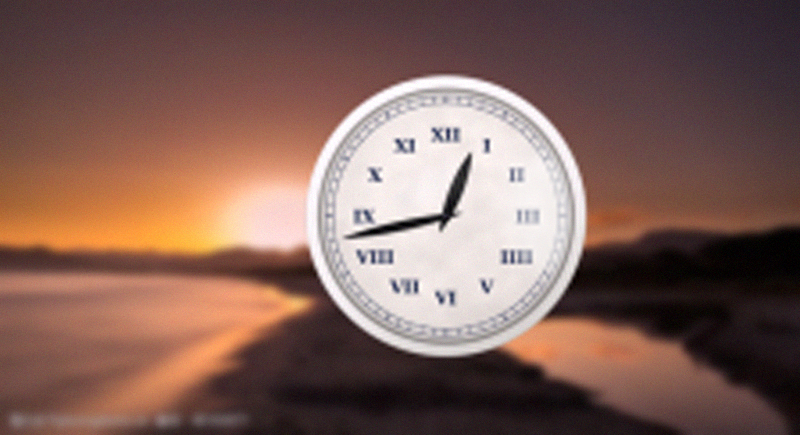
**12:43**
